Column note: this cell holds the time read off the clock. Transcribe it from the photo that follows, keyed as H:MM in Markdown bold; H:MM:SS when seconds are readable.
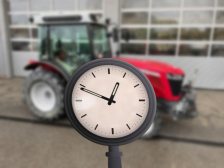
**12:49**
